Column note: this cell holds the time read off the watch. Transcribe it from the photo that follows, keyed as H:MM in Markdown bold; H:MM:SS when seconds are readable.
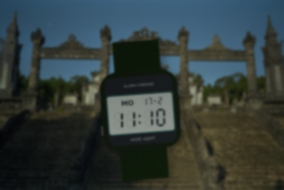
**11:10**
